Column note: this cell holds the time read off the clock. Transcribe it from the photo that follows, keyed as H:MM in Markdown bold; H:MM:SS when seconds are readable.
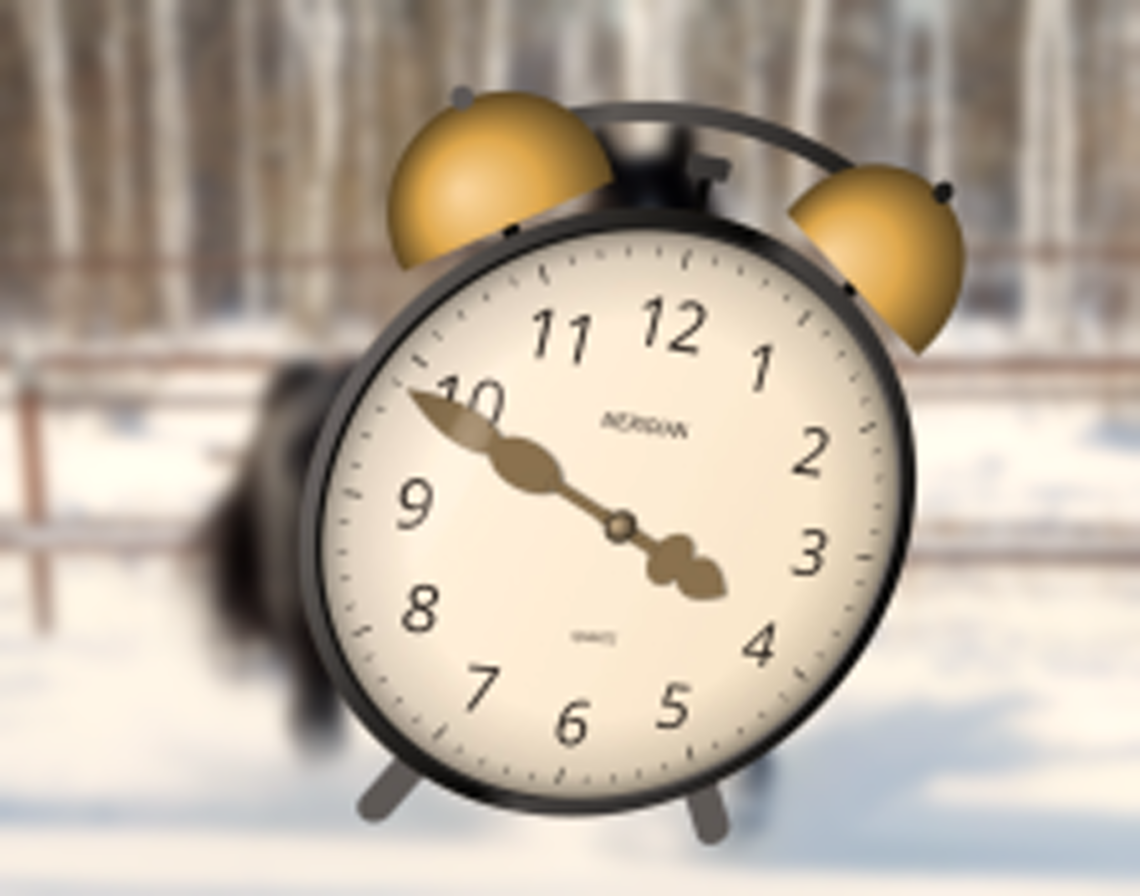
**3:49**
